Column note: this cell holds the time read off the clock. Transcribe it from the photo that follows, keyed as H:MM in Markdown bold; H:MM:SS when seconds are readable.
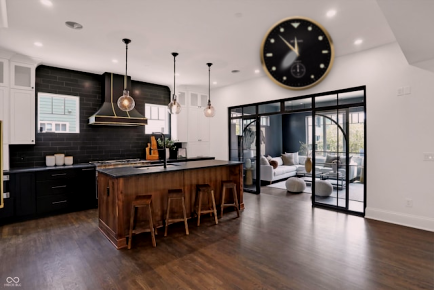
**11:53**
